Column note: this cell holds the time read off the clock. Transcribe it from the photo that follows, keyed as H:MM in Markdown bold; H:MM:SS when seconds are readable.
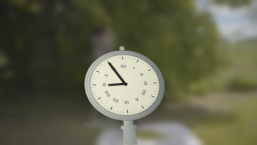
**8:55**
